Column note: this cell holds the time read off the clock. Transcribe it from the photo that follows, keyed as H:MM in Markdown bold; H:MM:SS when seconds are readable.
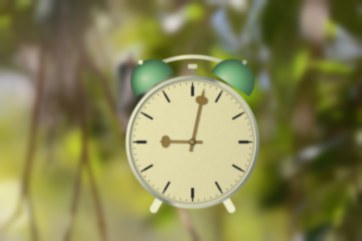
**9:02**
